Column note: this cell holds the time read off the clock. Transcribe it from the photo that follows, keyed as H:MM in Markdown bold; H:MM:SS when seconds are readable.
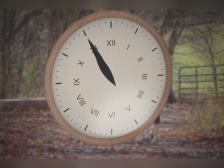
**10:55**
